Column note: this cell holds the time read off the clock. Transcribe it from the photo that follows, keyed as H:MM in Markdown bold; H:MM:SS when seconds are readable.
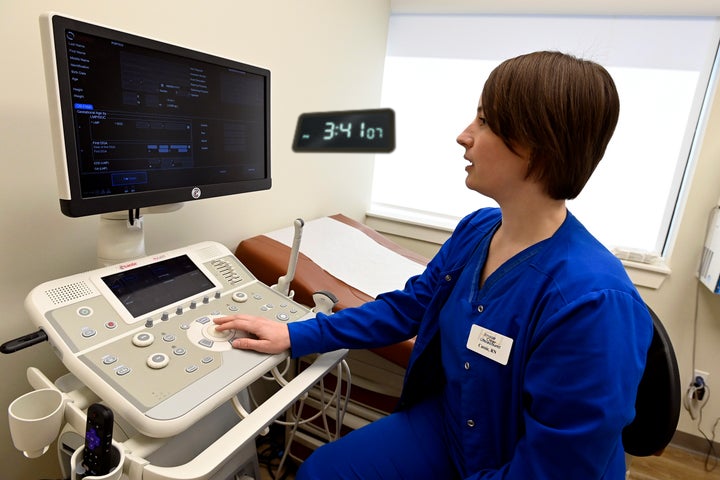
**3:41**
